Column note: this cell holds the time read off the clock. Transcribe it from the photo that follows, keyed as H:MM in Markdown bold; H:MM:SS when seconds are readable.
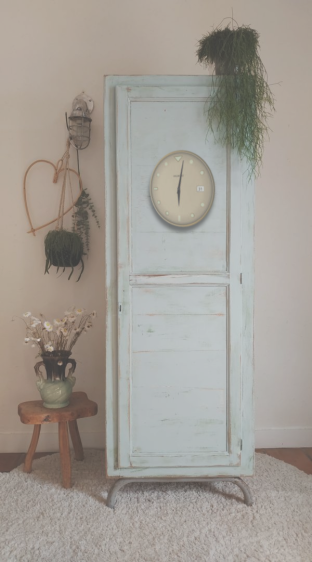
**6:02**
